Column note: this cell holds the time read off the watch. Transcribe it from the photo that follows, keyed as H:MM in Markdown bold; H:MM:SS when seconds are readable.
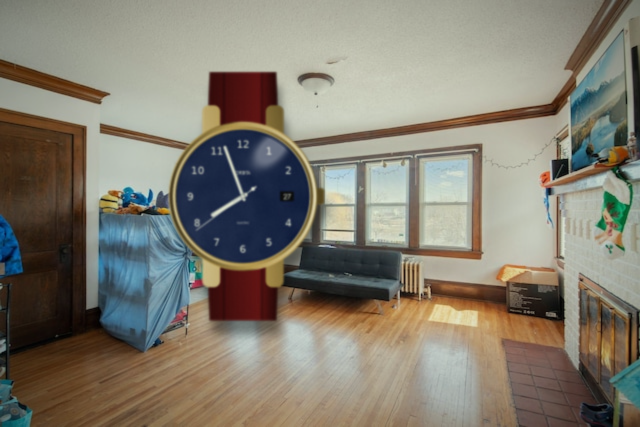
**7:56:39**
